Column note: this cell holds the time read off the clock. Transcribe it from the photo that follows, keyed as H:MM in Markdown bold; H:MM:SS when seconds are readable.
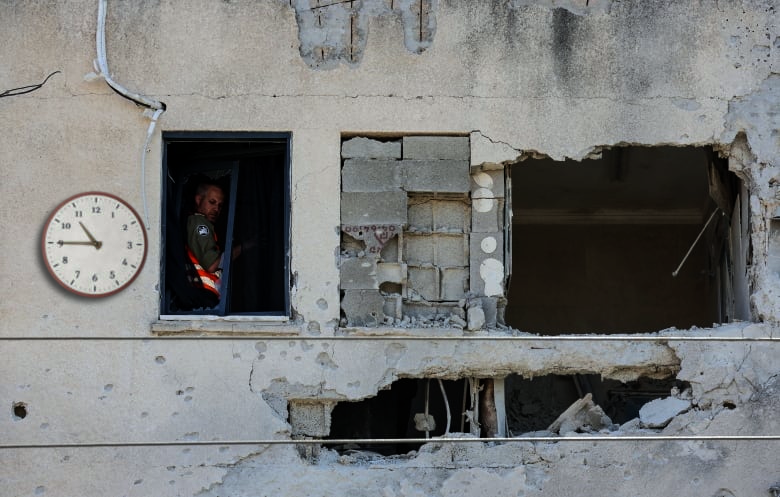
**10:45**
